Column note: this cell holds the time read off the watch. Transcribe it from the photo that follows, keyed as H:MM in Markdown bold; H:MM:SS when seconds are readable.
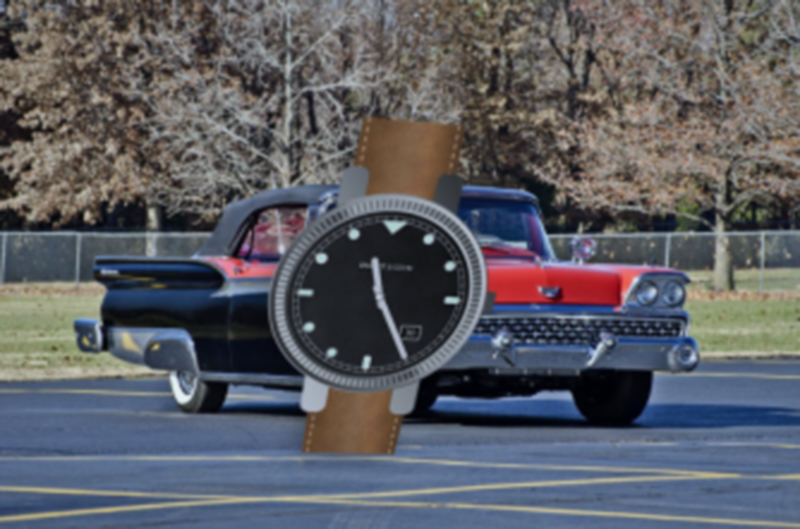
**11:25**
